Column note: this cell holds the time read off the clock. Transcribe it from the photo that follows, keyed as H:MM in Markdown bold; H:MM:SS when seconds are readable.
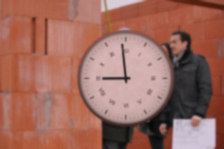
**8:59**
